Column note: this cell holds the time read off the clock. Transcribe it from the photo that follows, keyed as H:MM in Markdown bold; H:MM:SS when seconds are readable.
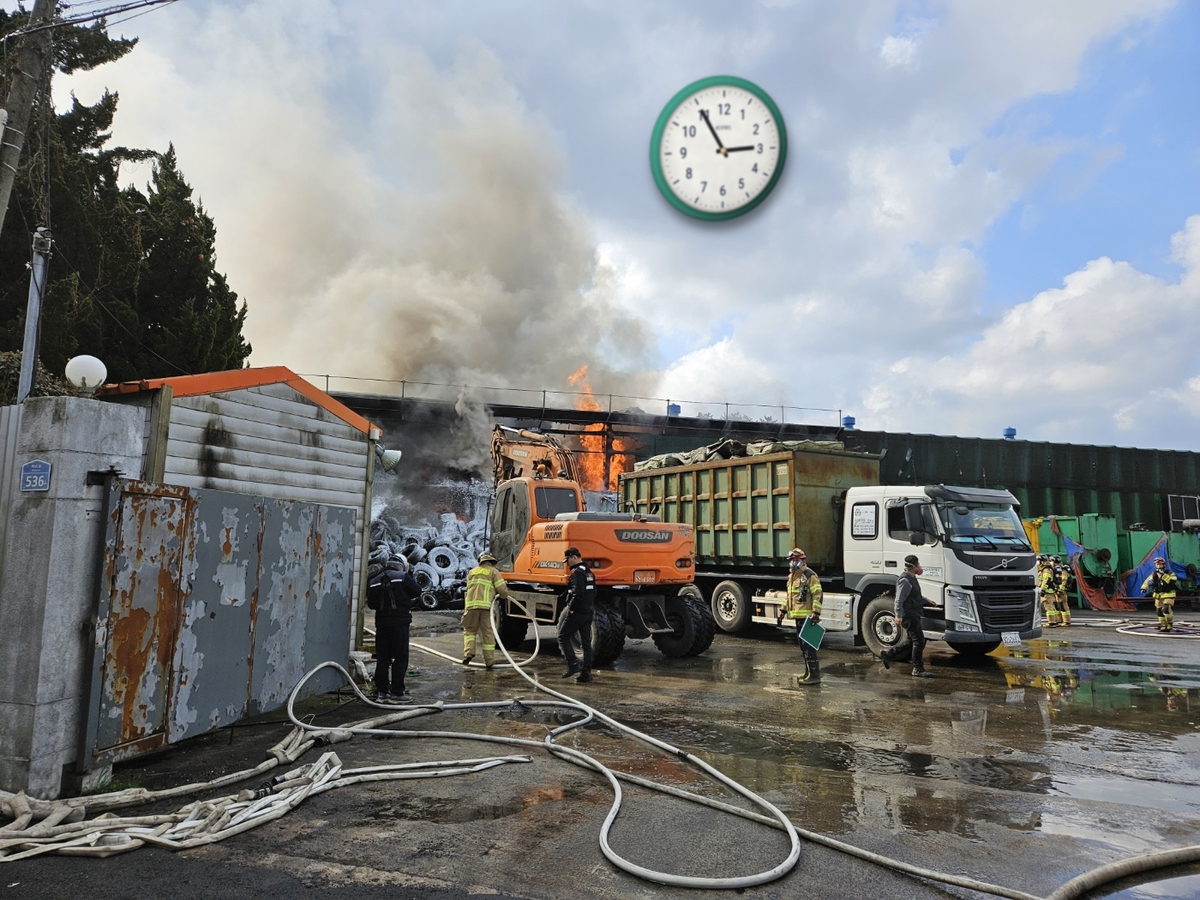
**2:55**
